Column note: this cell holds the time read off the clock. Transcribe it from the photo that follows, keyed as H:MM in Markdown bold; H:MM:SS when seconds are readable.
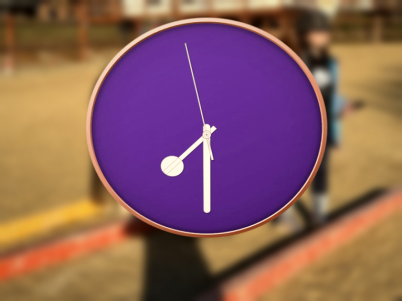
**7:29:58**
